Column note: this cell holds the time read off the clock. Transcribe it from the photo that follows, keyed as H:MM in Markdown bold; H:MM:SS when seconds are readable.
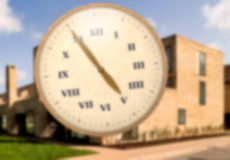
**4:55**
